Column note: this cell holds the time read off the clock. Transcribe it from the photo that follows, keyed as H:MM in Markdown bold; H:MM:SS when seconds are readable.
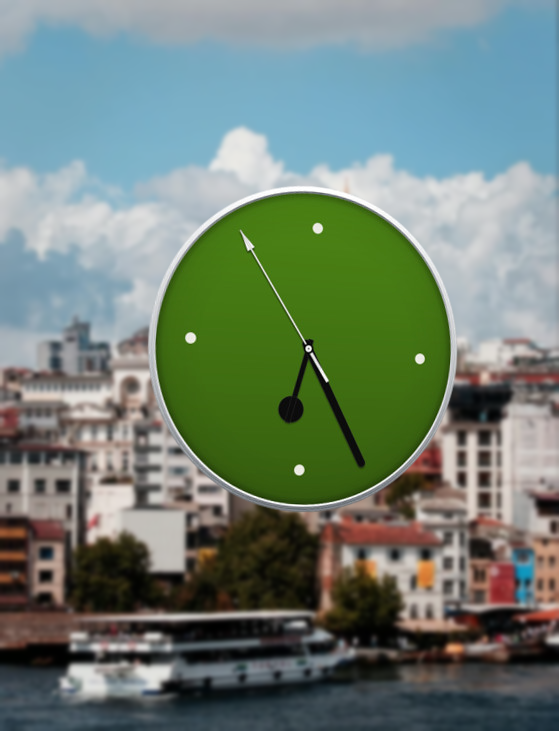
**6:24:54**
